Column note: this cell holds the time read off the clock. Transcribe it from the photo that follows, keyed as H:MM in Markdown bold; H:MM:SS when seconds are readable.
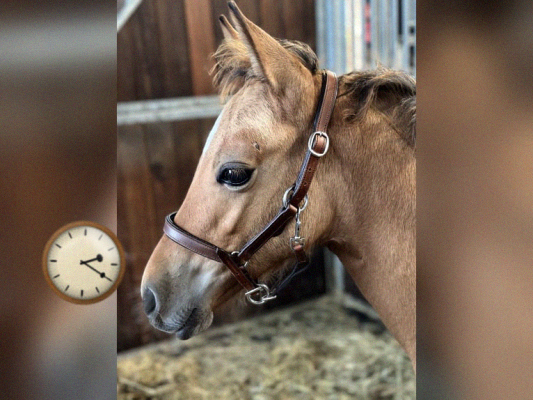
**2:20**
